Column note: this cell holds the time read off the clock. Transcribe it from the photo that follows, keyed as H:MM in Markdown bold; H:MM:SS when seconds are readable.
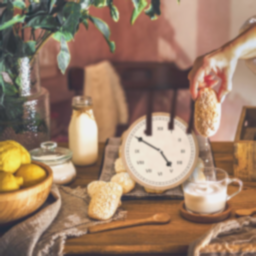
**4:50**
